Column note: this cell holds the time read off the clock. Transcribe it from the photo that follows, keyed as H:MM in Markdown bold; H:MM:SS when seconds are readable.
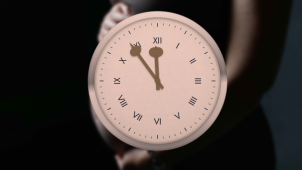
**11:54**
